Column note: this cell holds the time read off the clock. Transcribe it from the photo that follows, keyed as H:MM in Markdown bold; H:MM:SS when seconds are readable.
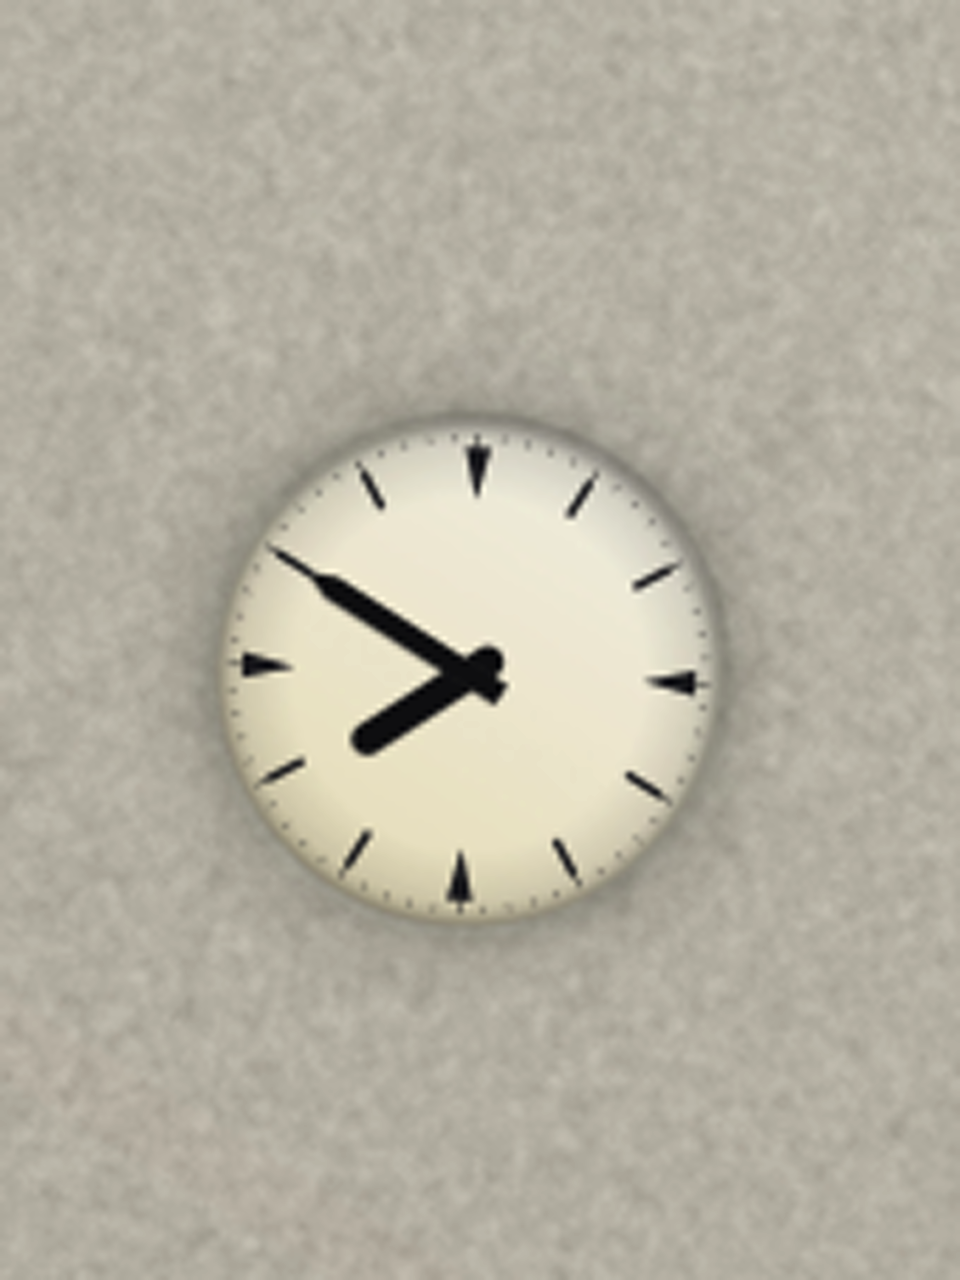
**7:50**
